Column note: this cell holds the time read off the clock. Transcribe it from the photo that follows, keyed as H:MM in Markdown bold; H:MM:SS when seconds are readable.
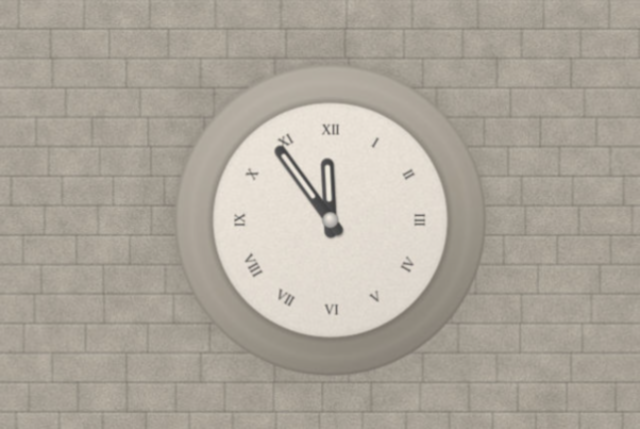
**11:54**
